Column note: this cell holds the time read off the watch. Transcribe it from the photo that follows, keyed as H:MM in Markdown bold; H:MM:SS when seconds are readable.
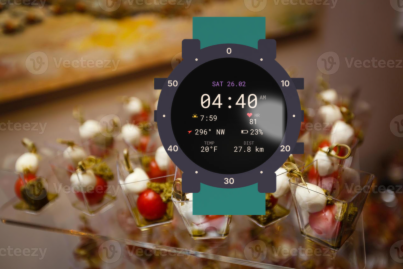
**4:40**
